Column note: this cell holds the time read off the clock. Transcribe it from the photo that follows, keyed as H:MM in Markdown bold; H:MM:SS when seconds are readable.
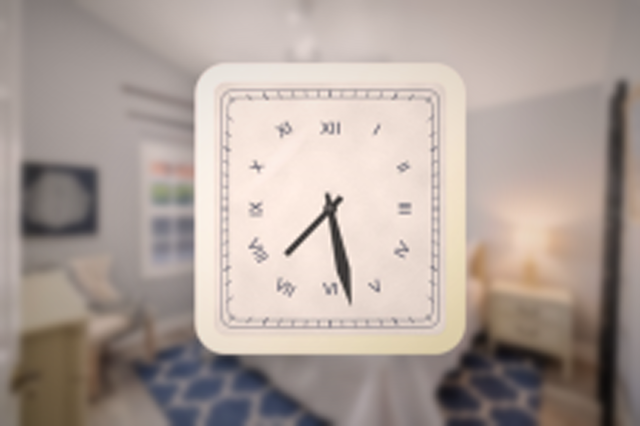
**7:28**
